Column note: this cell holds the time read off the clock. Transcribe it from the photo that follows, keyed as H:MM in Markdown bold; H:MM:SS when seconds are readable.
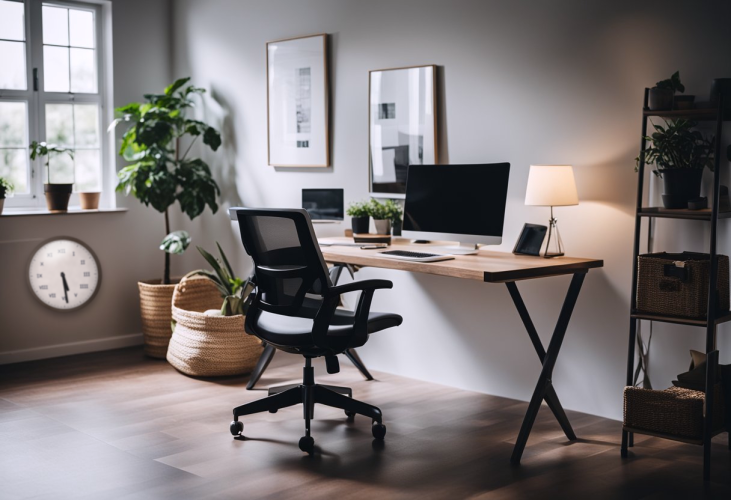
**5:29**
